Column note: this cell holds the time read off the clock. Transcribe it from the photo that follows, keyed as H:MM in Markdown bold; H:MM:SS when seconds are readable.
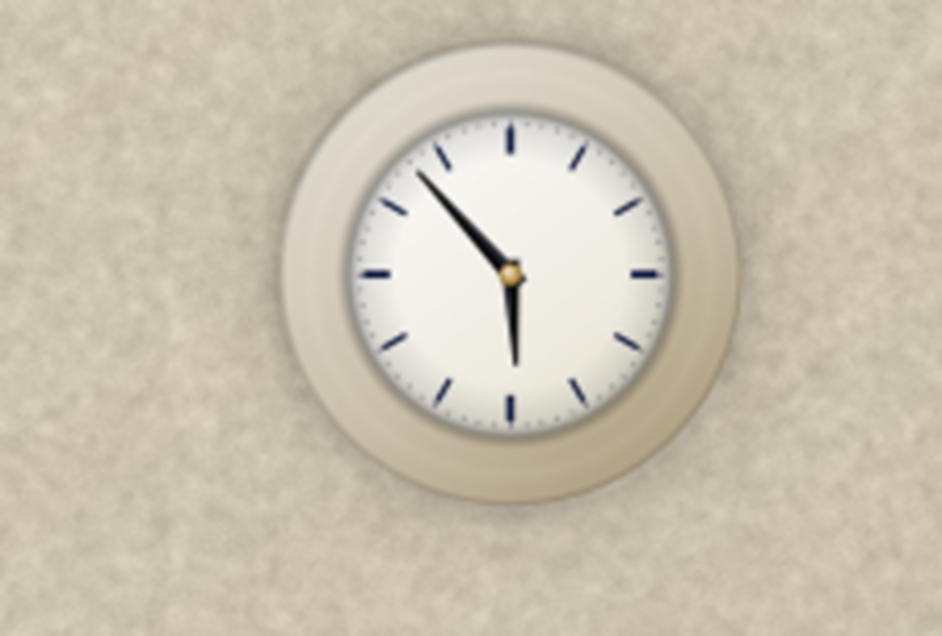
**5:53**
